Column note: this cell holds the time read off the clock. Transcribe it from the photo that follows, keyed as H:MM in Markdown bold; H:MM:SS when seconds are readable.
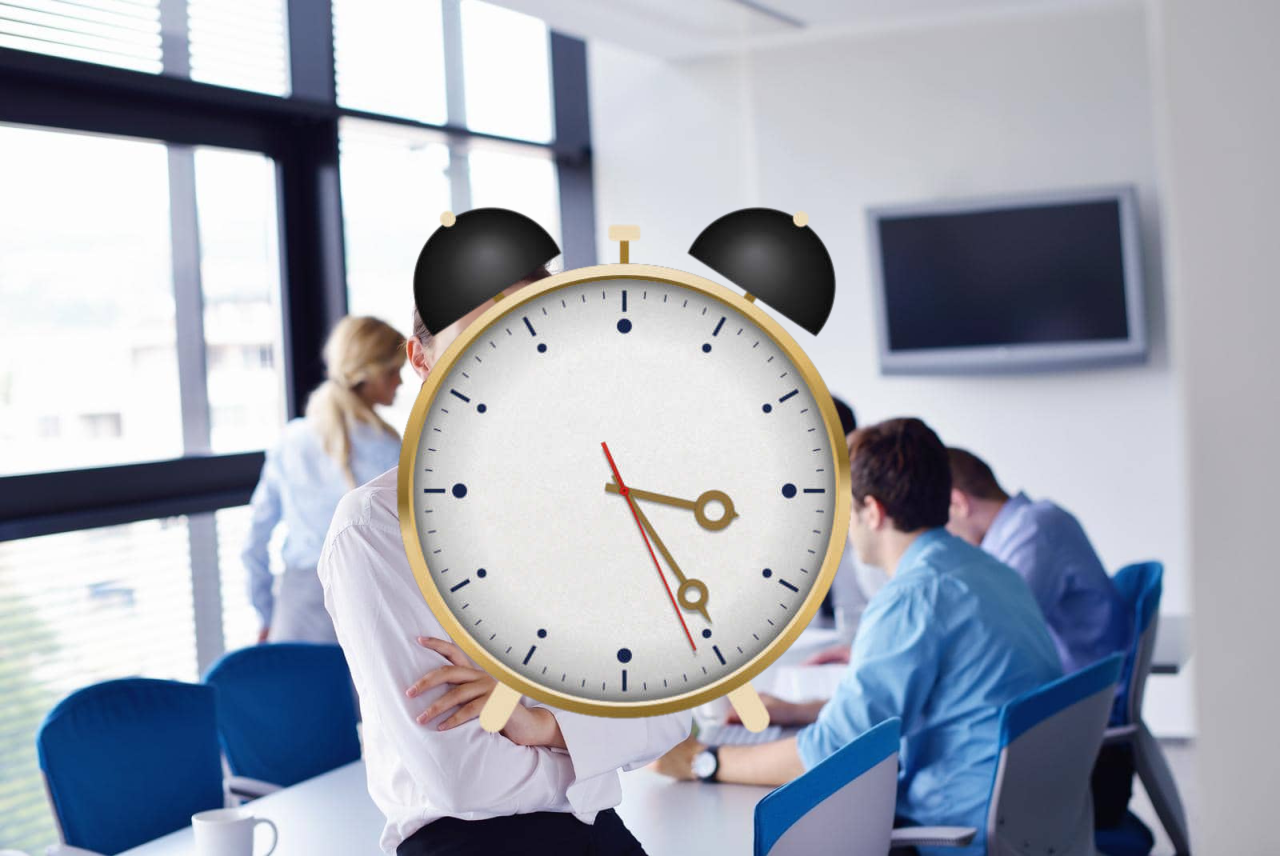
**3:24:26**
